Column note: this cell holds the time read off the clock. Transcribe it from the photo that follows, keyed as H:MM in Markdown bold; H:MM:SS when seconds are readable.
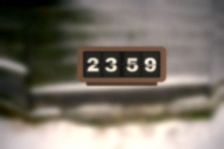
**23:59**
